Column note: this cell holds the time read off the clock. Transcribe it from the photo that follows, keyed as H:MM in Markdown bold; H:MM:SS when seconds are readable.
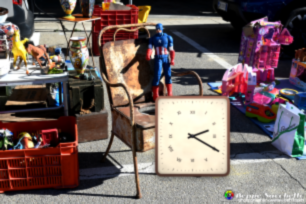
**2:20**
